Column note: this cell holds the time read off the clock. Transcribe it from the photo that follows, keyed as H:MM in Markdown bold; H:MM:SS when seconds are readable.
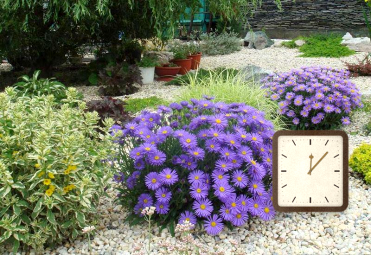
**12:07**
